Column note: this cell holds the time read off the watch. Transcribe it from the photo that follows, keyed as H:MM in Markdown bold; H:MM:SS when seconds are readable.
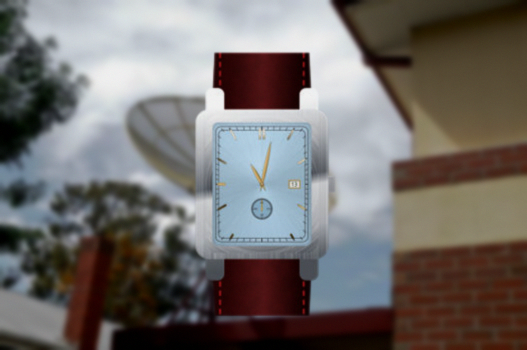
**11:02**
